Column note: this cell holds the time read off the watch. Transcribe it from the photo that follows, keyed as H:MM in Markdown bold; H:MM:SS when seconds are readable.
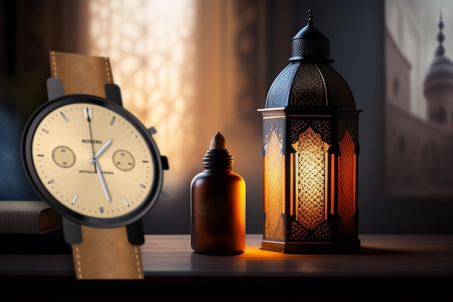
**1:28**
